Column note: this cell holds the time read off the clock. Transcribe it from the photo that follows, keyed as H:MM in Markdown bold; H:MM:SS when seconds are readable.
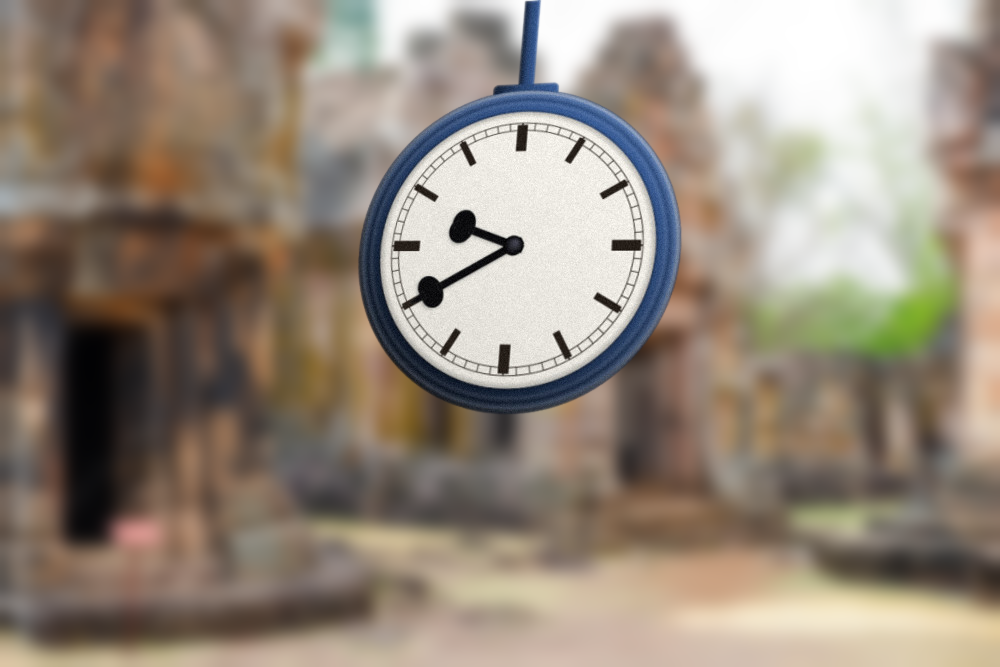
**9:40**
